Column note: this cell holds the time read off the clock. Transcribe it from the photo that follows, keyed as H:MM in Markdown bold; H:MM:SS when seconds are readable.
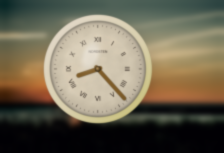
**8:23**
